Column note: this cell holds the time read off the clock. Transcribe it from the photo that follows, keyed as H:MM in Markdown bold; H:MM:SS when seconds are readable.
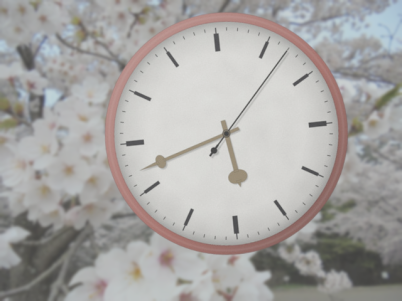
**5:42:07**
